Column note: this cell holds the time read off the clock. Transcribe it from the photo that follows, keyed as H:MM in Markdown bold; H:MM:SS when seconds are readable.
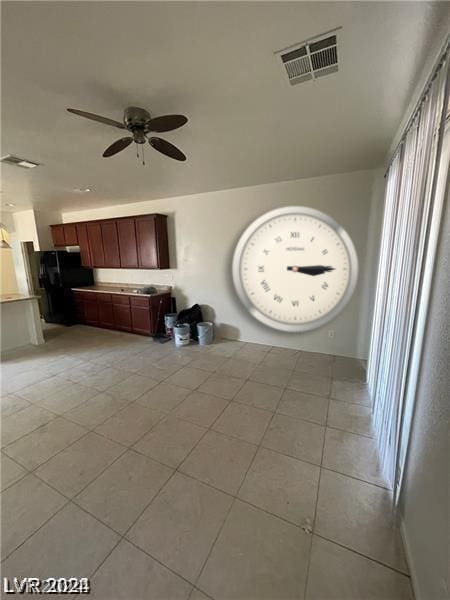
**3:15**
